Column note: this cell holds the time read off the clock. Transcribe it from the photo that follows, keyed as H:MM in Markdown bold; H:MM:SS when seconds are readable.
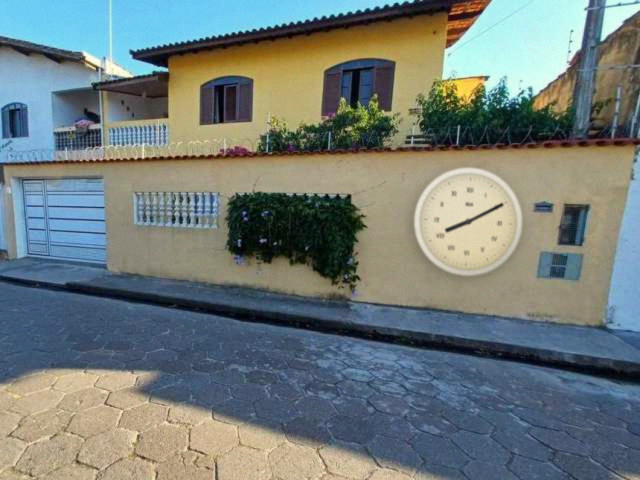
**8:10**
